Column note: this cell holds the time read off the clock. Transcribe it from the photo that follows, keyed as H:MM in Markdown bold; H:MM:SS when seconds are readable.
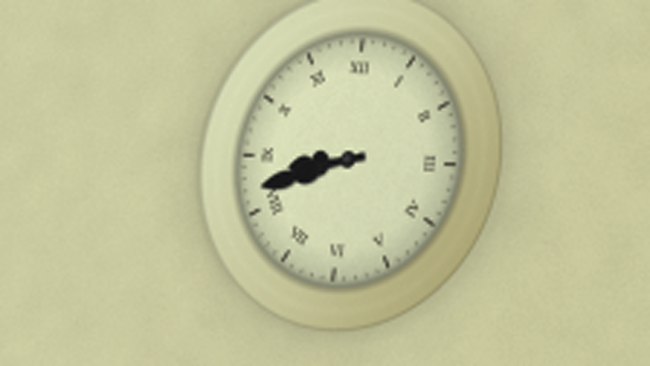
**8:42**
